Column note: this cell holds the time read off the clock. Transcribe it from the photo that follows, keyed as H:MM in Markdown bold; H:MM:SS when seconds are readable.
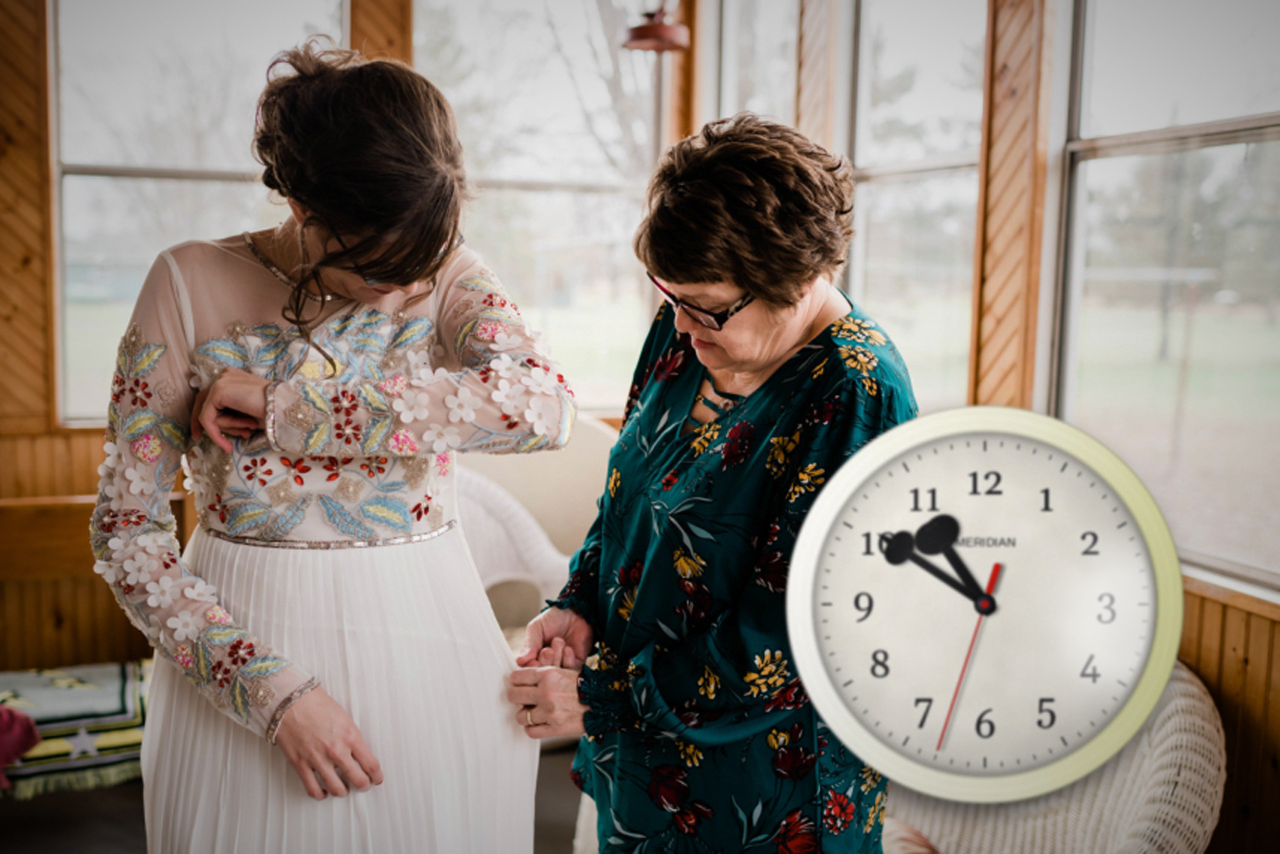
**10:50:33**
